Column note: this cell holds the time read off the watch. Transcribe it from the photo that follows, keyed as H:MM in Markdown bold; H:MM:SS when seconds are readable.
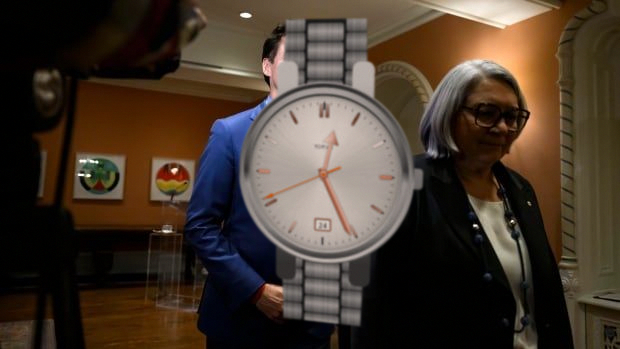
**12:25:41**
